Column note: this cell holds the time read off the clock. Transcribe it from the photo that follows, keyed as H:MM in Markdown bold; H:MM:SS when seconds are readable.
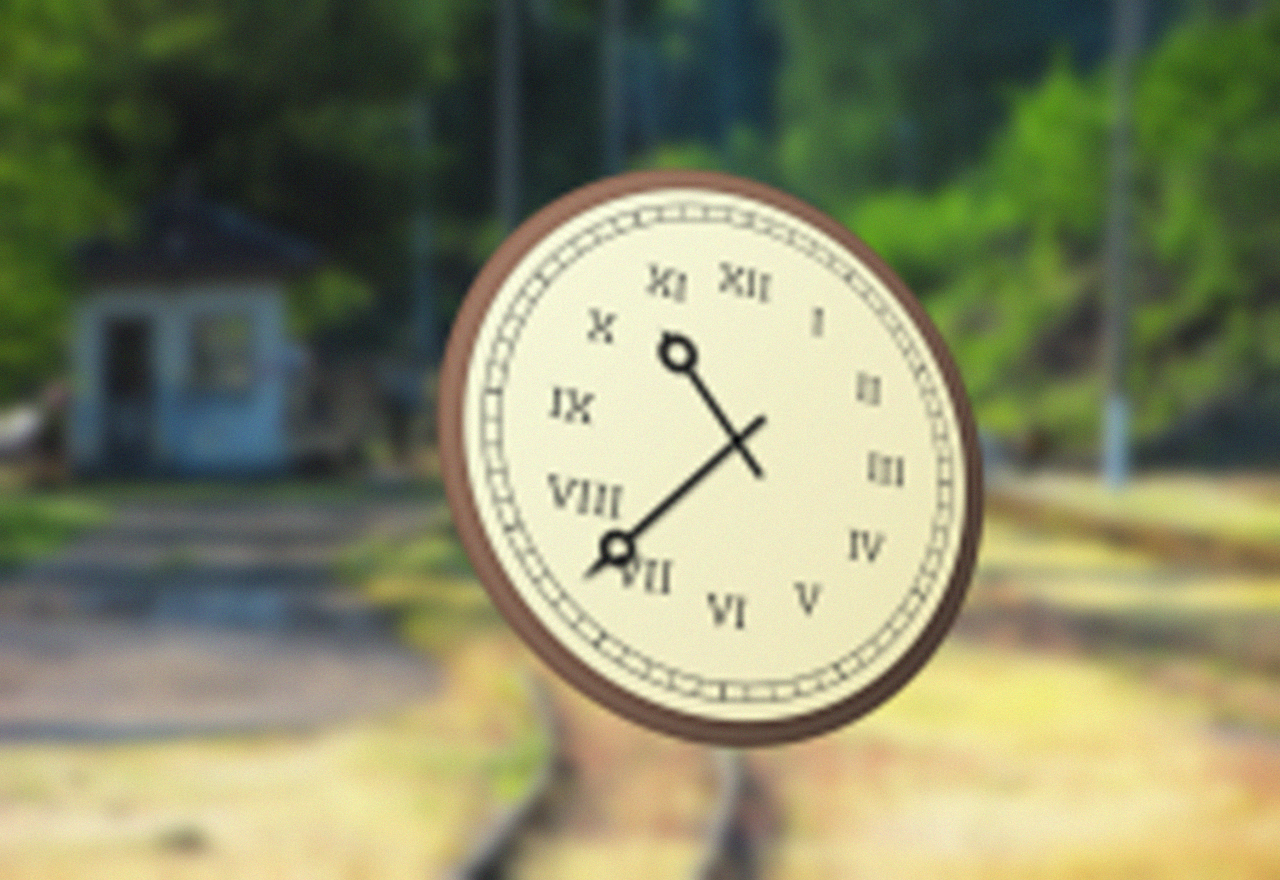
**10:37**
